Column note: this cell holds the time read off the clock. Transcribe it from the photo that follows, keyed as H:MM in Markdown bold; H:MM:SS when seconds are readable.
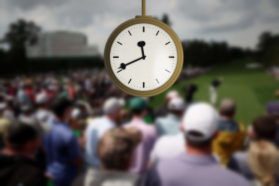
**11:41**
